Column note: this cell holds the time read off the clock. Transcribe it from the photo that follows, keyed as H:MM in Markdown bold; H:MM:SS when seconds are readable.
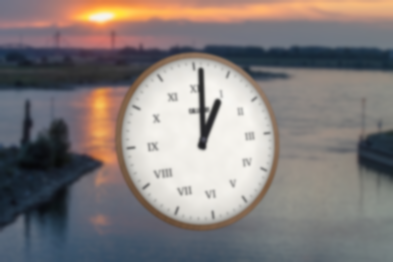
**1:01**
